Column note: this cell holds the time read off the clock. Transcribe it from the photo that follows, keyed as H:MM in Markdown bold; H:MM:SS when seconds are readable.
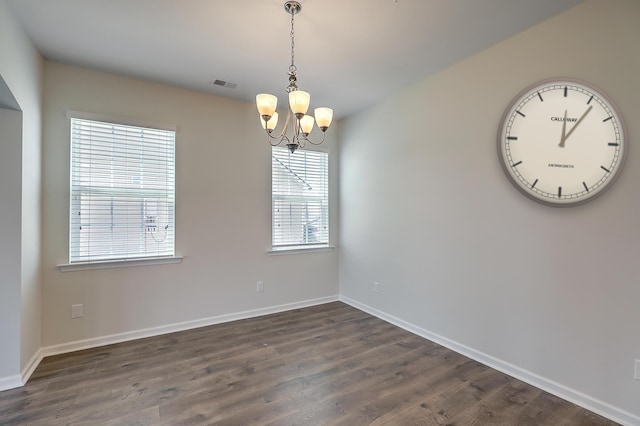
**12:06**
